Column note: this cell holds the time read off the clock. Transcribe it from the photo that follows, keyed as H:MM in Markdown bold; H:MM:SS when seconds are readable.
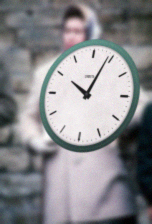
**10:04**
